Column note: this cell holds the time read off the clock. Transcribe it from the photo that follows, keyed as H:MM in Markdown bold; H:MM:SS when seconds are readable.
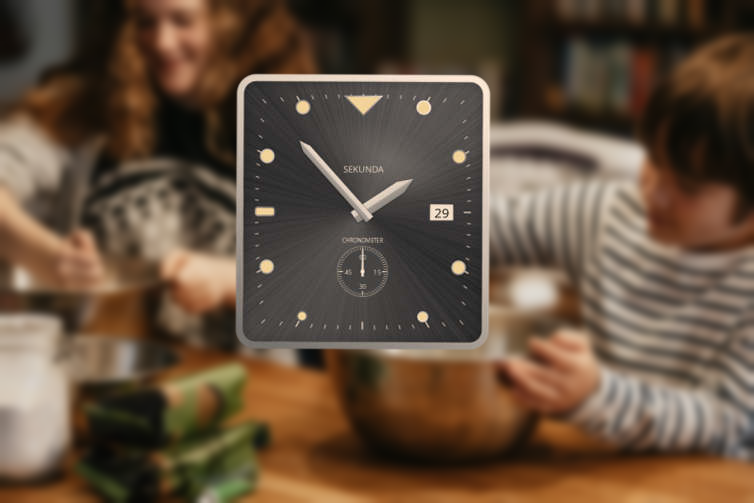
**1:53**
